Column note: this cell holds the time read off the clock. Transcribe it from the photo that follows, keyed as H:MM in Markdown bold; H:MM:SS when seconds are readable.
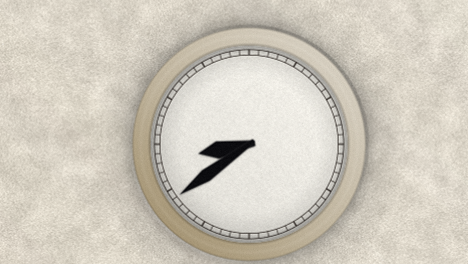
**8:39**
